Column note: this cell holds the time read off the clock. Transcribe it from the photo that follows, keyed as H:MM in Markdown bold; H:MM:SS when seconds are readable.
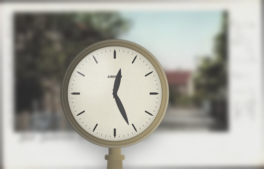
**12:26**
